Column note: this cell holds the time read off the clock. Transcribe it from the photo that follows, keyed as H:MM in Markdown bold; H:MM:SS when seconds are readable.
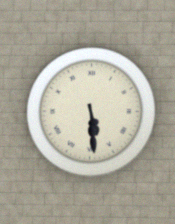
**5:29**
